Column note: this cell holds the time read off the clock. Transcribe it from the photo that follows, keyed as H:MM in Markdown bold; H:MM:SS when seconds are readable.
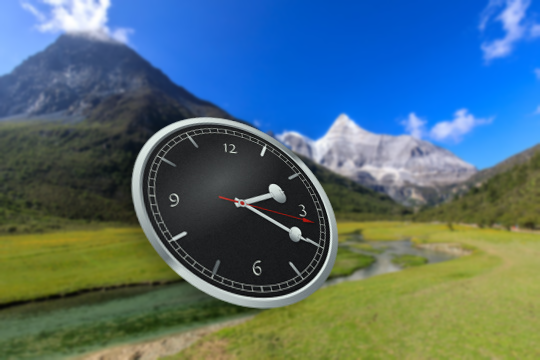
**2:20:17**
